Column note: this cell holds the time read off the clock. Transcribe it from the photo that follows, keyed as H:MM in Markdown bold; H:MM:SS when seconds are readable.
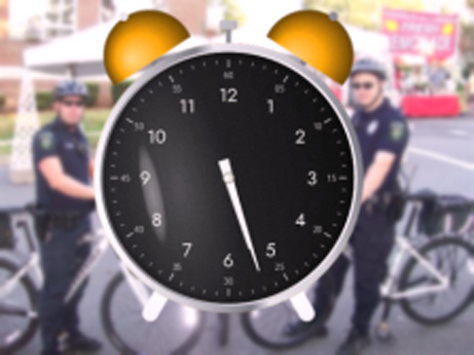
**5:27**
